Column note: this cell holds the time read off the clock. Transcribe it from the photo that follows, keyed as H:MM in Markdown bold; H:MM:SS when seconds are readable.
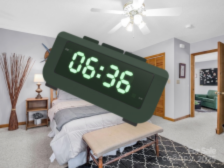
**6:36**
